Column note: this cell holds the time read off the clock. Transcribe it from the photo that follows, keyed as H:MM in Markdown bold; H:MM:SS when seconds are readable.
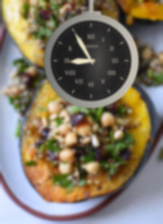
**8:55**
